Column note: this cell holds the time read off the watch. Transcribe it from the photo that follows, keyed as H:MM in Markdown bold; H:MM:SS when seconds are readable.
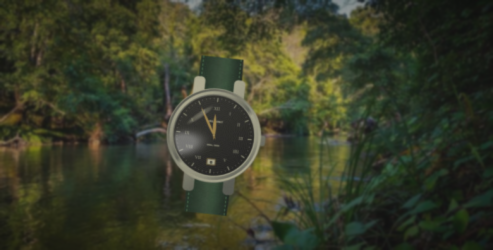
**11:55**
